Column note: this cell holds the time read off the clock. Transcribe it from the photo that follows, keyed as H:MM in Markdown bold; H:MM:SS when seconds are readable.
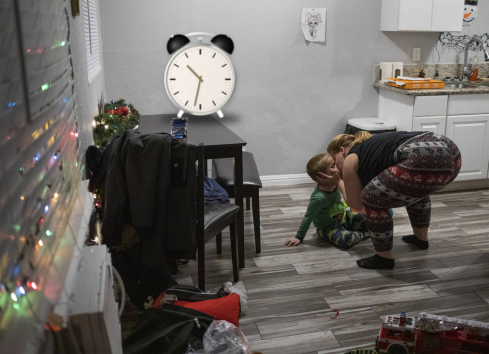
**10:32**
